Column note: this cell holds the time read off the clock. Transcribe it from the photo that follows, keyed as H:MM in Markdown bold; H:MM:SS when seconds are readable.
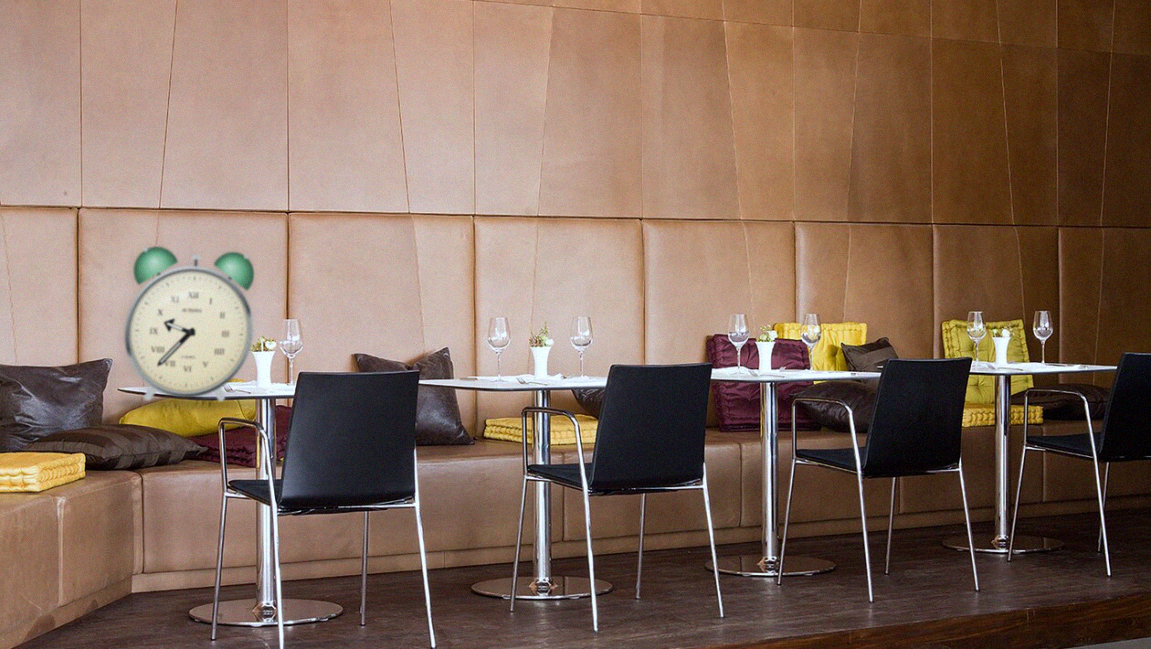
**9:37**
